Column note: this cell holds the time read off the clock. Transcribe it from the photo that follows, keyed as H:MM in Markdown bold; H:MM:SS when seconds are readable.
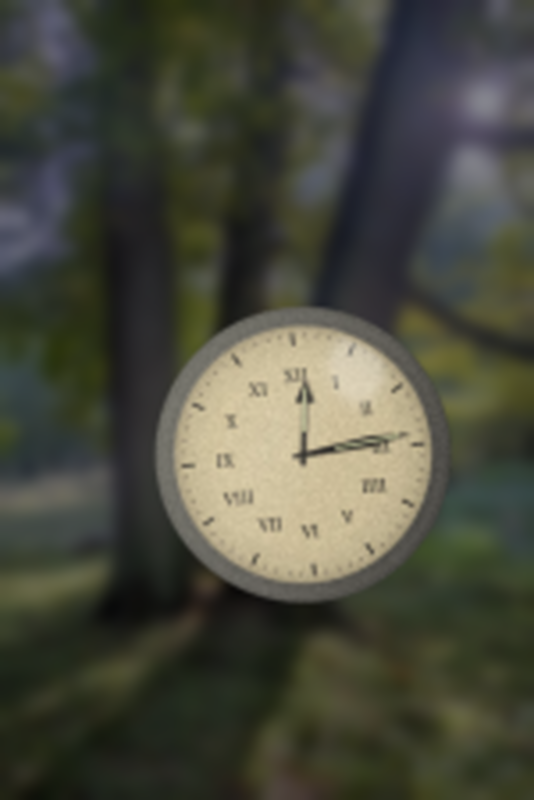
**12:14**
